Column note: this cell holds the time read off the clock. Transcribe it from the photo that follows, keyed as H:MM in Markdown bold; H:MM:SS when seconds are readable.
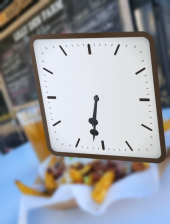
**6:32**
